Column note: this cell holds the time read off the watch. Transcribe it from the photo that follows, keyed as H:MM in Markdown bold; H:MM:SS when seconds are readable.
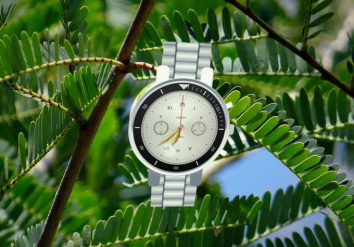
**6:38**
